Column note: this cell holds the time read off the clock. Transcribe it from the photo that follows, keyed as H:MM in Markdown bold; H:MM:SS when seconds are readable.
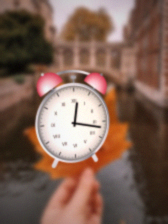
**12:17**
